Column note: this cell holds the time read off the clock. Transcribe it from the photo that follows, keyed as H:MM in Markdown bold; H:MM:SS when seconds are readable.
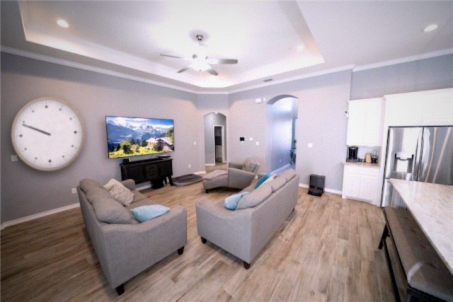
**9:49**
